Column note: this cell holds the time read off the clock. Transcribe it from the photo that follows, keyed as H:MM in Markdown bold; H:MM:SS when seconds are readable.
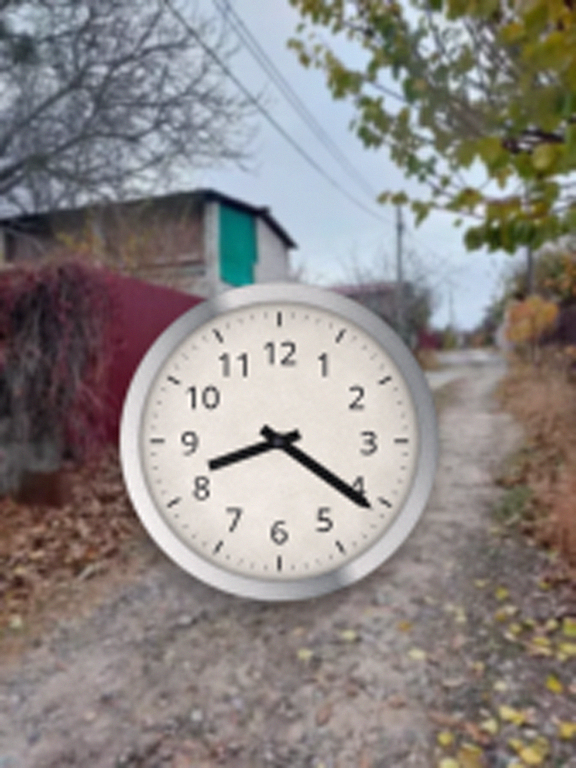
**8:21**
